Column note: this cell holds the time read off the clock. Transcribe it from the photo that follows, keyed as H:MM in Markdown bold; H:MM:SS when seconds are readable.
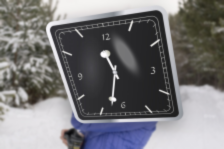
**11:33**
